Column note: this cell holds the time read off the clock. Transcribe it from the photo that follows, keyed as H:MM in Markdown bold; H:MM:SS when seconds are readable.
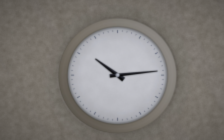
**10:14**
